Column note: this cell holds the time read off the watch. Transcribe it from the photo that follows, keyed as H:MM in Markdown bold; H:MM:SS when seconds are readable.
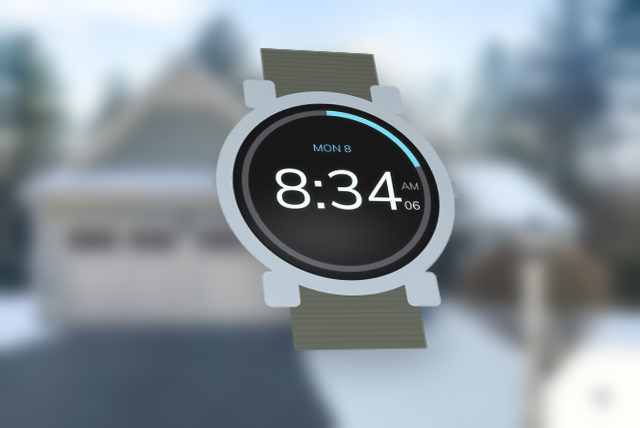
**8:34:06**
